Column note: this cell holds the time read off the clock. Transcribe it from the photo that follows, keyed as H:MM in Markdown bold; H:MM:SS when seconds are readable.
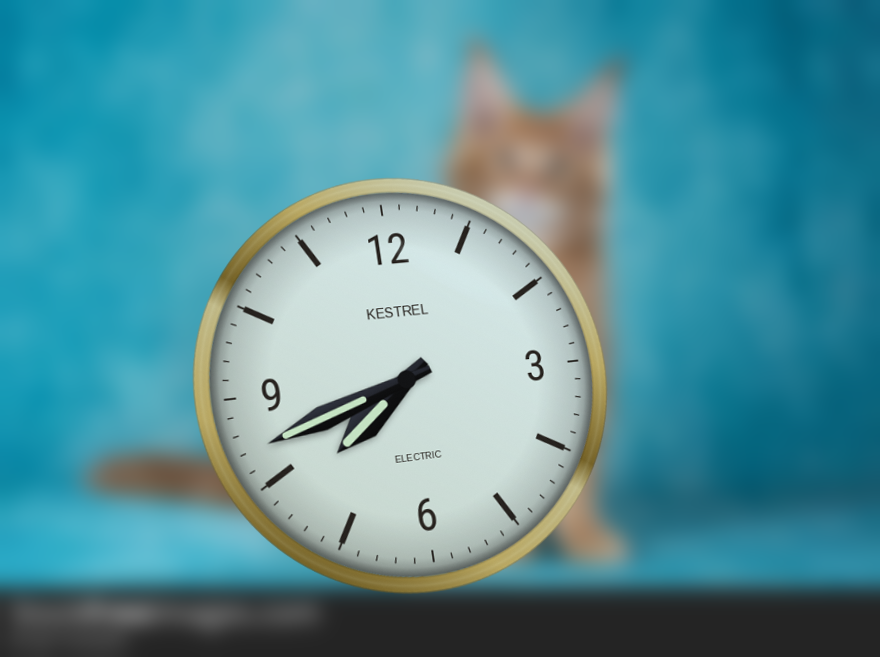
**7:42**
